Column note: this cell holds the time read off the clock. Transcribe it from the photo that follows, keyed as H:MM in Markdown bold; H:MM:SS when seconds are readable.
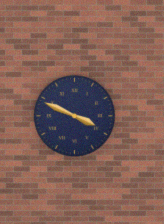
**3:49**
